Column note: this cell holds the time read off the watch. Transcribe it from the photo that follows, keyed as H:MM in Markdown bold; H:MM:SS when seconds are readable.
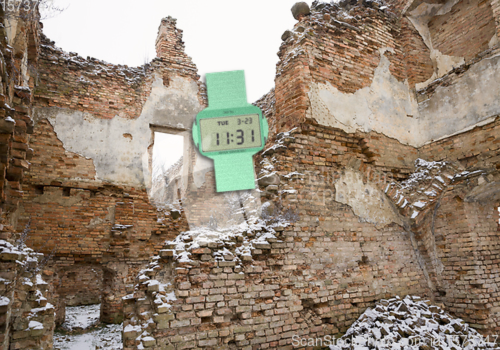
**11:31**
